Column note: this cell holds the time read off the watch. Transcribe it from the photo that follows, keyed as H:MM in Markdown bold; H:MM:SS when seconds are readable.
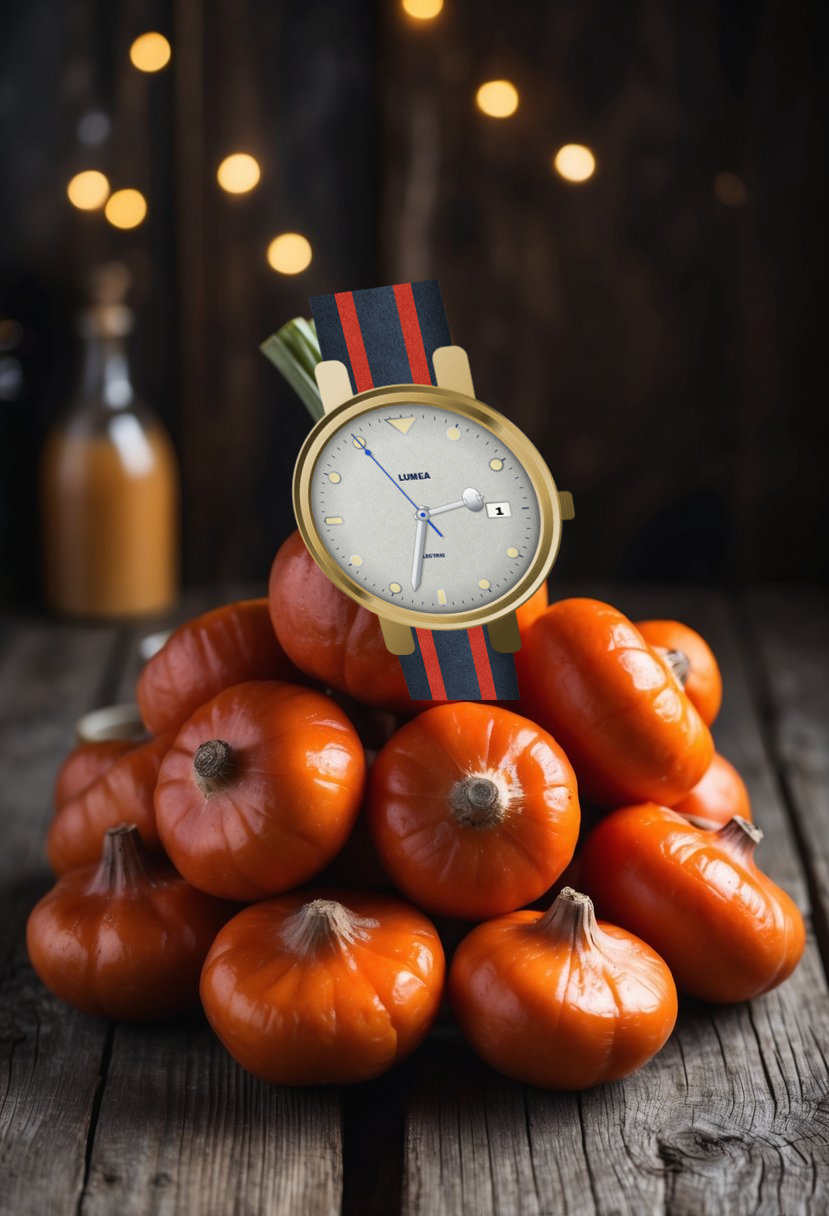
**2:32:55**
